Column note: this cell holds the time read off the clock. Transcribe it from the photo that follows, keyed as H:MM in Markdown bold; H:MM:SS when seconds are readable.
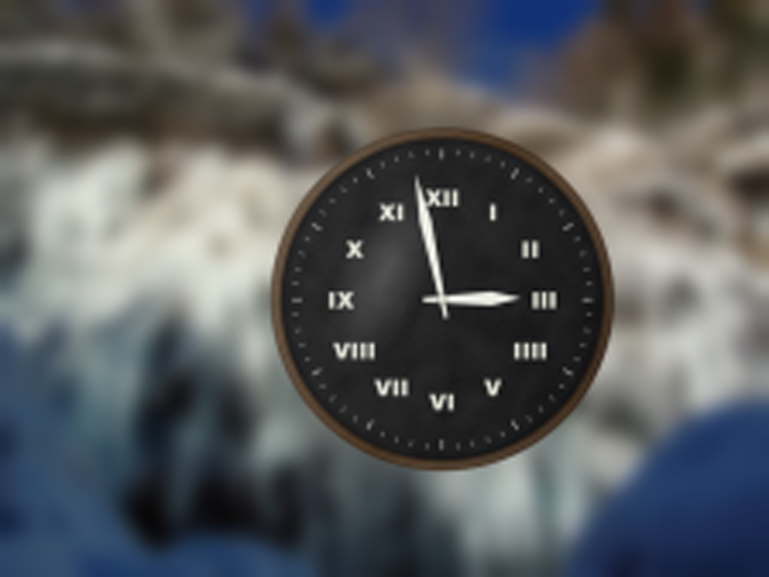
**2:58**
